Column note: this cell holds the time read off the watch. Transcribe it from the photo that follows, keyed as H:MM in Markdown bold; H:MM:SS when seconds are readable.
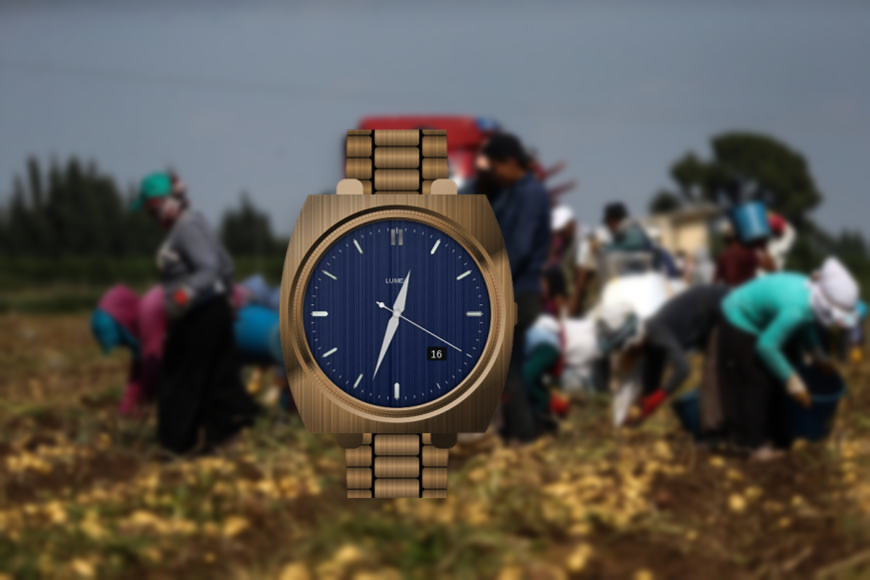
**12:33:20**
